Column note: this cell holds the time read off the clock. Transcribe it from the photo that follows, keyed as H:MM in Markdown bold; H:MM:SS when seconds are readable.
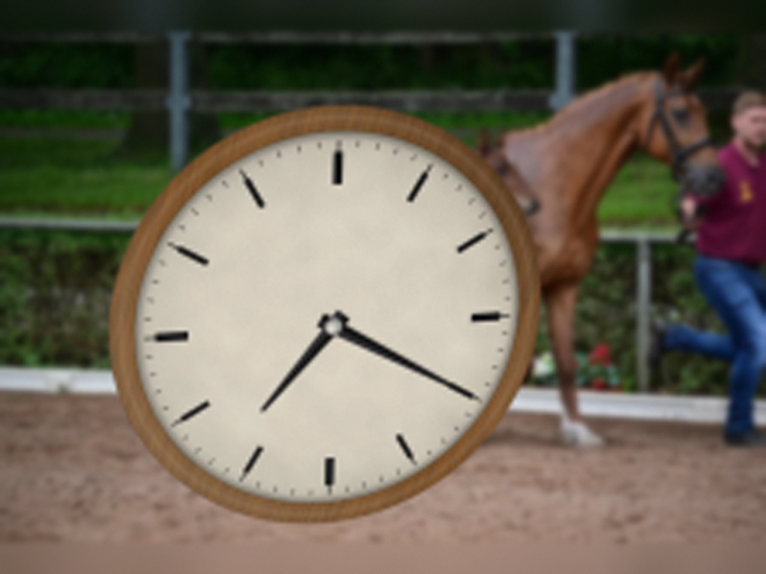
**7:20**
